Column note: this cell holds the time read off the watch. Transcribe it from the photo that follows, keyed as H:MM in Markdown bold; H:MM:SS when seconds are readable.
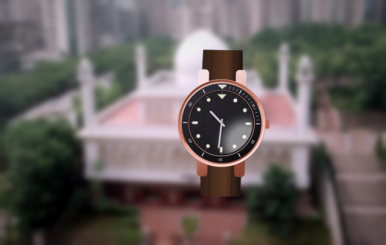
**10:31**
